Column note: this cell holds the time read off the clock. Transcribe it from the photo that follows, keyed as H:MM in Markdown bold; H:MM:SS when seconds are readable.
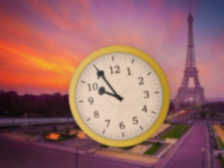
**9:55**
